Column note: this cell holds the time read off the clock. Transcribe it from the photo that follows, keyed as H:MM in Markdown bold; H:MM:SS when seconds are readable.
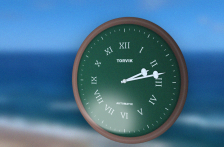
**2:13**
